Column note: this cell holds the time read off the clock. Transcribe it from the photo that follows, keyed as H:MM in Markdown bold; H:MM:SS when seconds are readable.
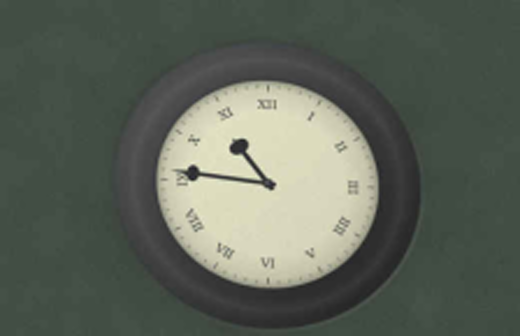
**10:46**
